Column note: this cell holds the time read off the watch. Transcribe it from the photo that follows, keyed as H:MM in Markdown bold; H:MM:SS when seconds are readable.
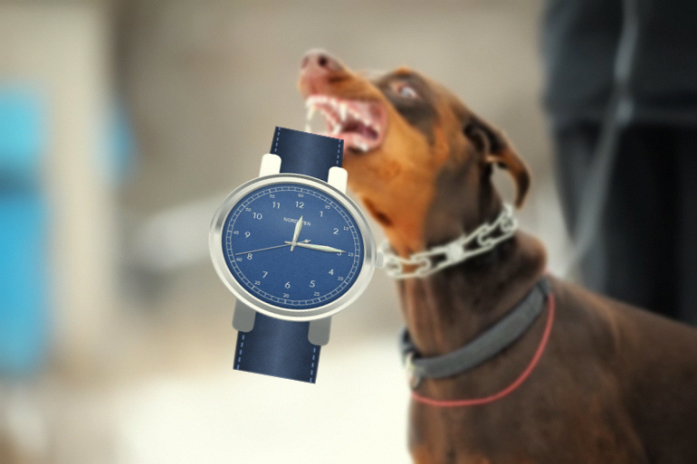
**12:14:41**
